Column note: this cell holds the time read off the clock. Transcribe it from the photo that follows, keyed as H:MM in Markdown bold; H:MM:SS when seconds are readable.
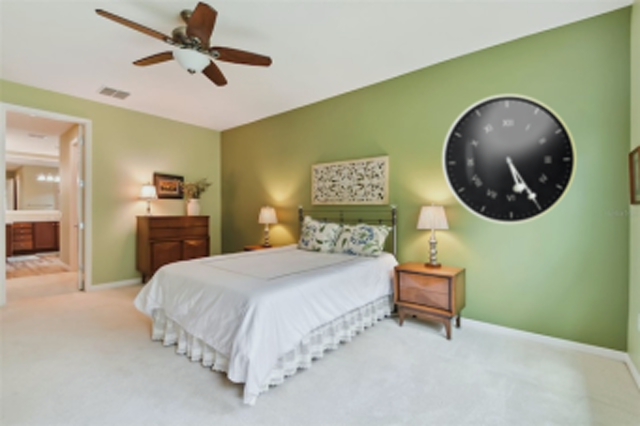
**5:25**
